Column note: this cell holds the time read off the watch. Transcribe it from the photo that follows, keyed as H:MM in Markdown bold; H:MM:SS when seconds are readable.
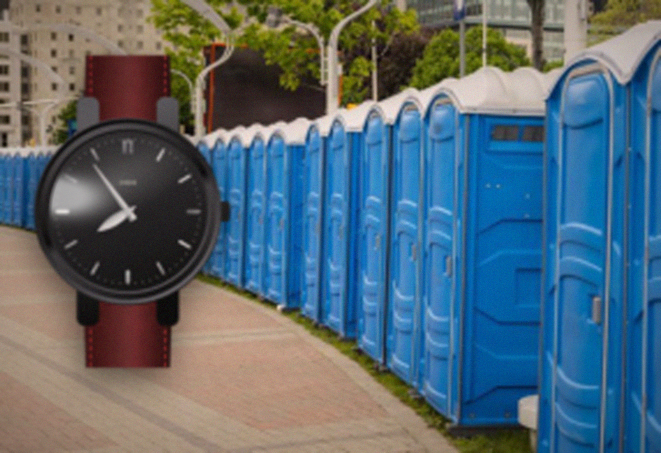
**7:54**
